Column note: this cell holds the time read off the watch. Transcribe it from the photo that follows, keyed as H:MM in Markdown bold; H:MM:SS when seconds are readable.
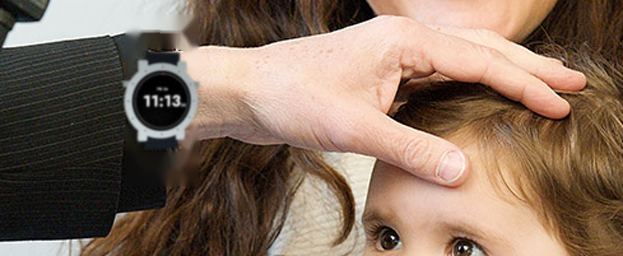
**11:13**
